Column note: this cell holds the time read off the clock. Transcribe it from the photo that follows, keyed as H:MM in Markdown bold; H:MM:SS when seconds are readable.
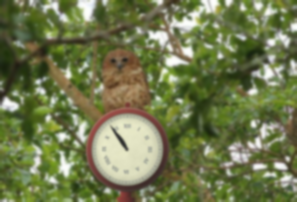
**10:54**
